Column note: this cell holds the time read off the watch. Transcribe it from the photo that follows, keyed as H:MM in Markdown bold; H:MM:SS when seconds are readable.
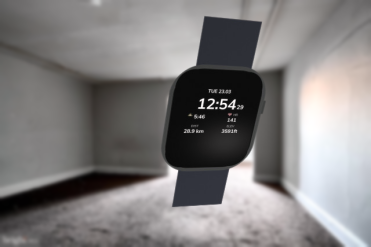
**12:54**
